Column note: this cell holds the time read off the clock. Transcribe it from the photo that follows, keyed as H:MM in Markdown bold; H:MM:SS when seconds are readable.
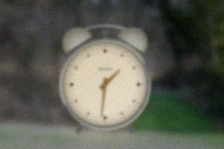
**1:31**
